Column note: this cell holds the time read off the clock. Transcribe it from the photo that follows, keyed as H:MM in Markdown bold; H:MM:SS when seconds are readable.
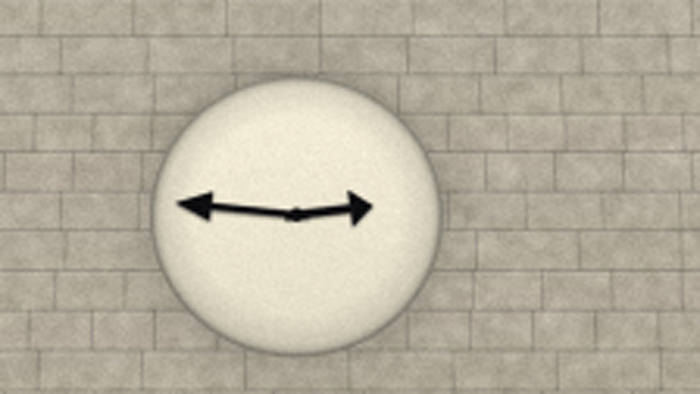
**2:46**
